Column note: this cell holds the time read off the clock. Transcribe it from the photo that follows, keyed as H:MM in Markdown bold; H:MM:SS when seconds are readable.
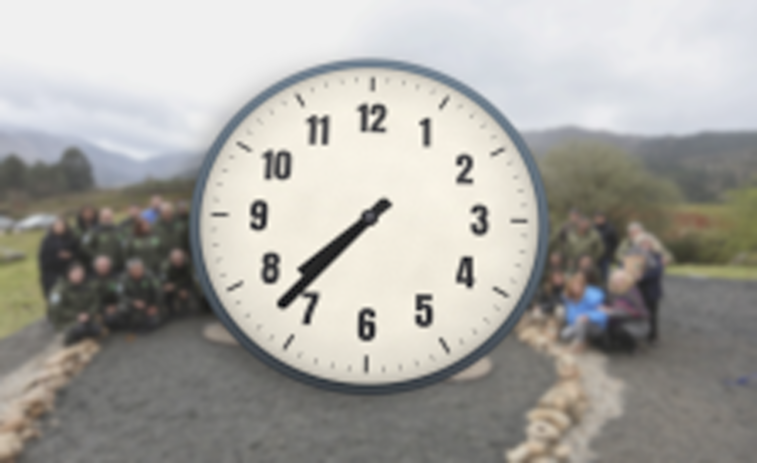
**7:37**
